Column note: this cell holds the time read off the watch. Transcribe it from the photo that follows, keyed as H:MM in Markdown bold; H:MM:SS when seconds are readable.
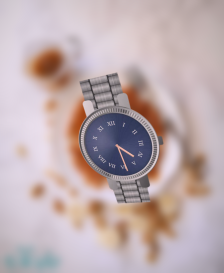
**4:29**
